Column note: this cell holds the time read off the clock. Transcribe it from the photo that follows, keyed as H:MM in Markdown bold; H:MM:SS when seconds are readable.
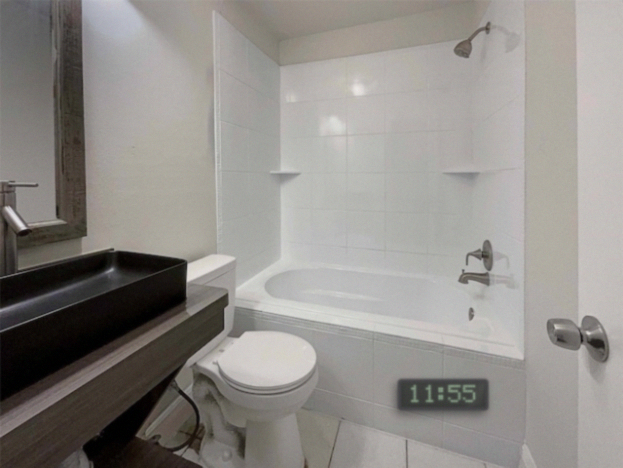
**11:55**
